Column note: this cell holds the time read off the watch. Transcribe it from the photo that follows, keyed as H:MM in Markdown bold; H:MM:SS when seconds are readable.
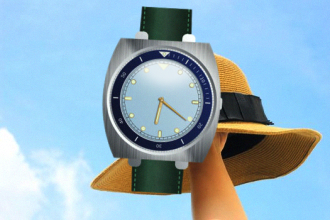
**6:21**
